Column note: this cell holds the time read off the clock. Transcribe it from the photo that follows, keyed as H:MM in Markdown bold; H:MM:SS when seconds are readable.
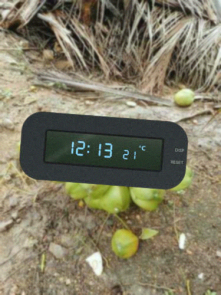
**12:13**
